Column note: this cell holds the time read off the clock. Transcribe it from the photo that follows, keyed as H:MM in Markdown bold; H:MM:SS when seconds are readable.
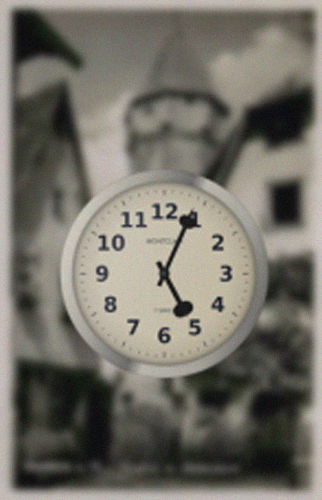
**5:04**
